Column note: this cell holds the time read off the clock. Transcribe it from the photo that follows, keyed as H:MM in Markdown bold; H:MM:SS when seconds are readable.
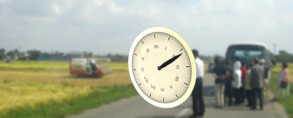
**2:11**
